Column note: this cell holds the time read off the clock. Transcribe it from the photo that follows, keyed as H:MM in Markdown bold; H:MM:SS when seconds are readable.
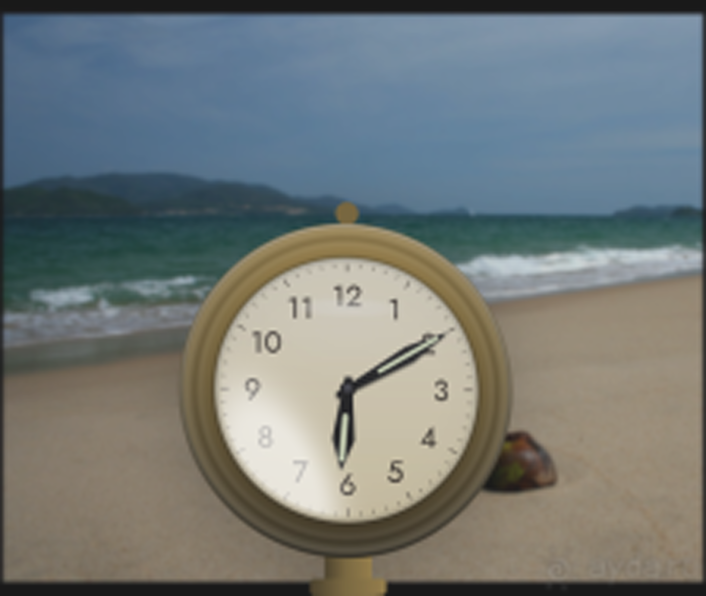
**6:10**
